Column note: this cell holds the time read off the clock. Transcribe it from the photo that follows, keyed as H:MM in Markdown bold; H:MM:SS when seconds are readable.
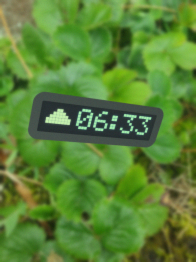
**6:33**
